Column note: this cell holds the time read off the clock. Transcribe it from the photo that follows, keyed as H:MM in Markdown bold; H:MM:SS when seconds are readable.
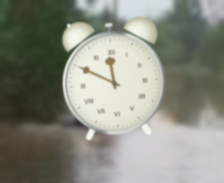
**11:50**
